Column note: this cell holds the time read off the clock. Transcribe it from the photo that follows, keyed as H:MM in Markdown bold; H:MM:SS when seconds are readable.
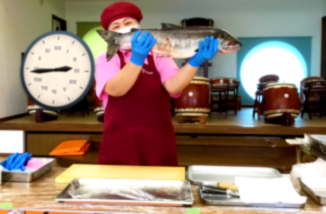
**2:44**
